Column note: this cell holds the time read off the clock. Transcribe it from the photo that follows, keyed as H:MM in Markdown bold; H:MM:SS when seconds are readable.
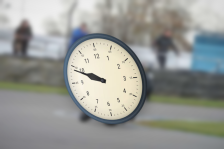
**9:49**
